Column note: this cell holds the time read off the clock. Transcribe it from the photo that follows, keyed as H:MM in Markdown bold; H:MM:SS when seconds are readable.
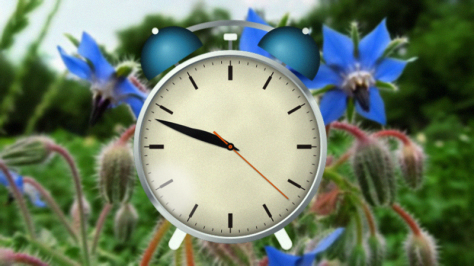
**9:48:22**
